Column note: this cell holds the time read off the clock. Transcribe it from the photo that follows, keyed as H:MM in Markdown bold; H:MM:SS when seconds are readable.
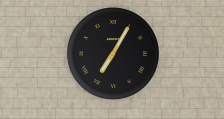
**7:05**
